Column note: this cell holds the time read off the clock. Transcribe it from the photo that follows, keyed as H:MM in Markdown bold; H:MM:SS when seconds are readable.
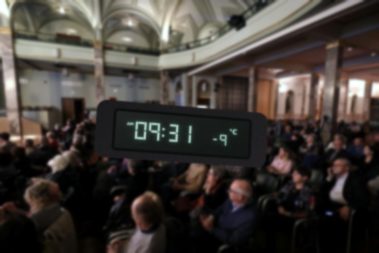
**9:31**
